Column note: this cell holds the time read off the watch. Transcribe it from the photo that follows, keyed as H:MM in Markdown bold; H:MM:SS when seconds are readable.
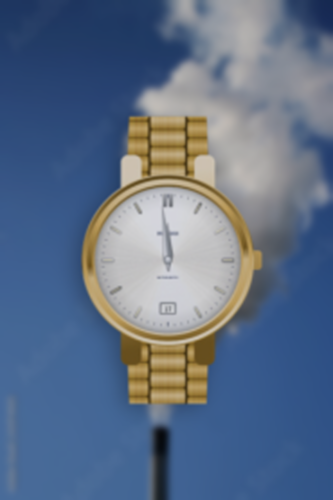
**11:59**
